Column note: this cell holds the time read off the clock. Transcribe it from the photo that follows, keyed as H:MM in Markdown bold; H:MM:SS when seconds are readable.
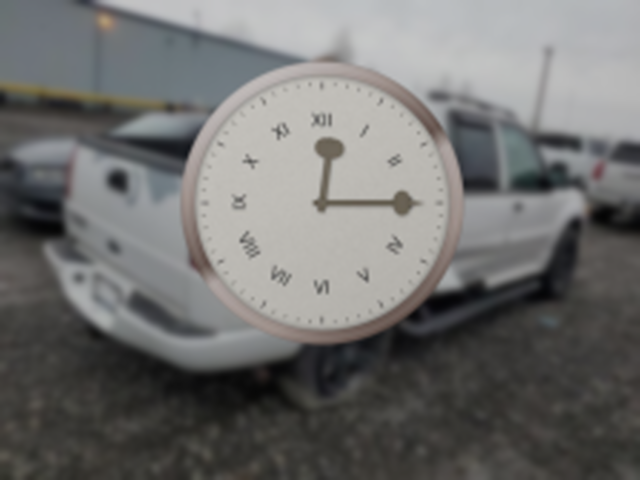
**12:15**
